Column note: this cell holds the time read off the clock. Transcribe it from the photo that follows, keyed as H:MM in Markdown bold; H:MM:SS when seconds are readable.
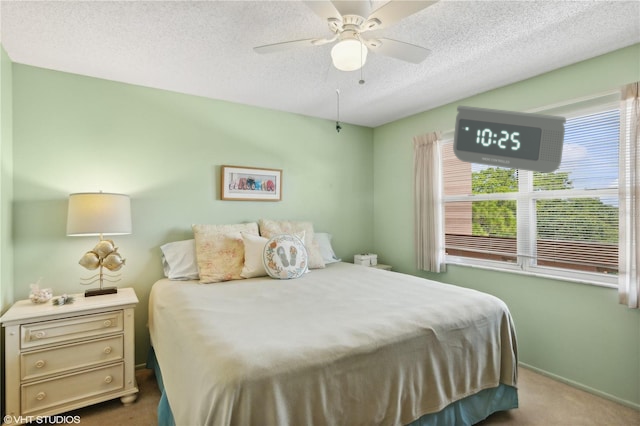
**10:25**
